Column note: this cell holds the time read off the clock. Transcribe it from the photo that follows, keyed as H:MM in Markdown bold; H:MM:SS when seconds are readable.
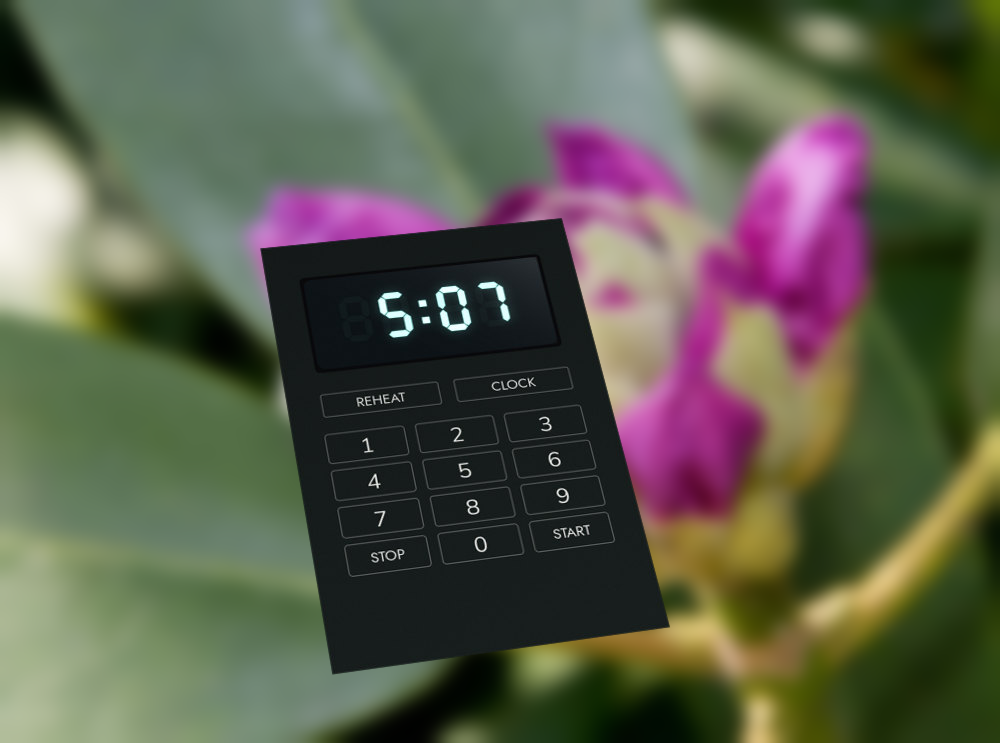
**5:07**
